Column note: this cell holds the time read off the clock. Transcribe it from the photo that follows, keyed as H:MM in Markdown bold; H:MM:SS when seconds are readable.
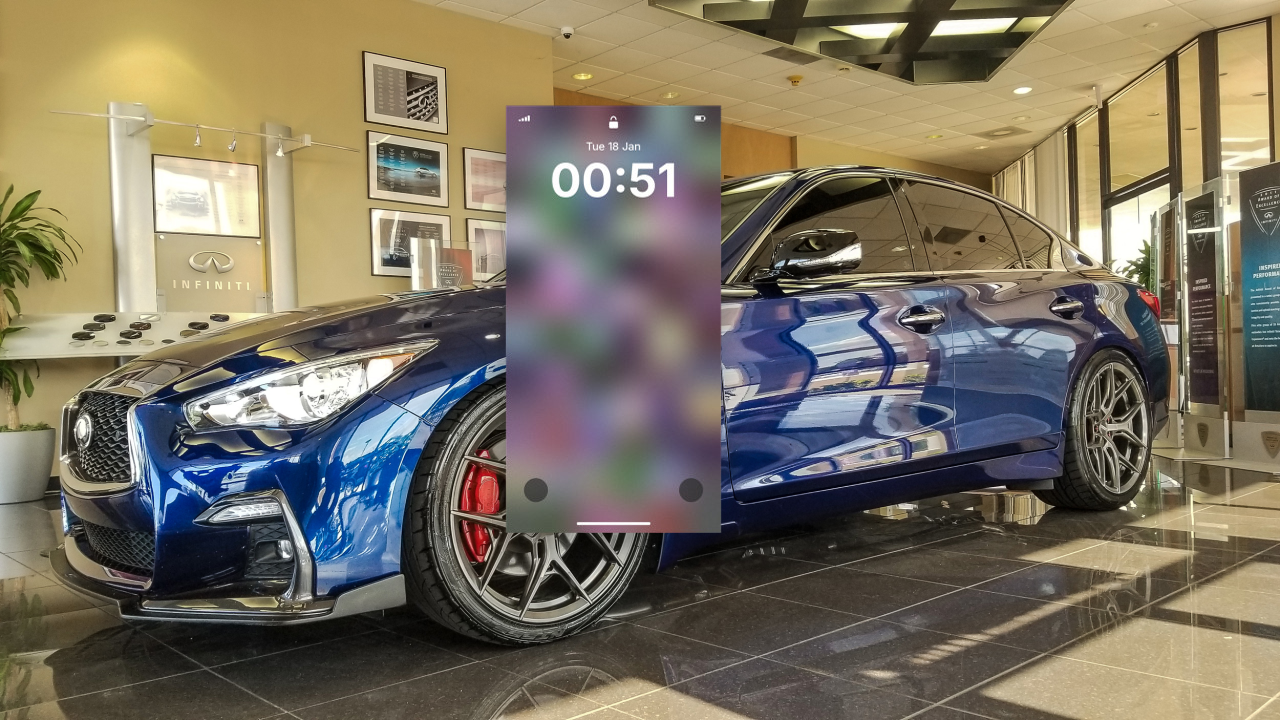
**0:51**
